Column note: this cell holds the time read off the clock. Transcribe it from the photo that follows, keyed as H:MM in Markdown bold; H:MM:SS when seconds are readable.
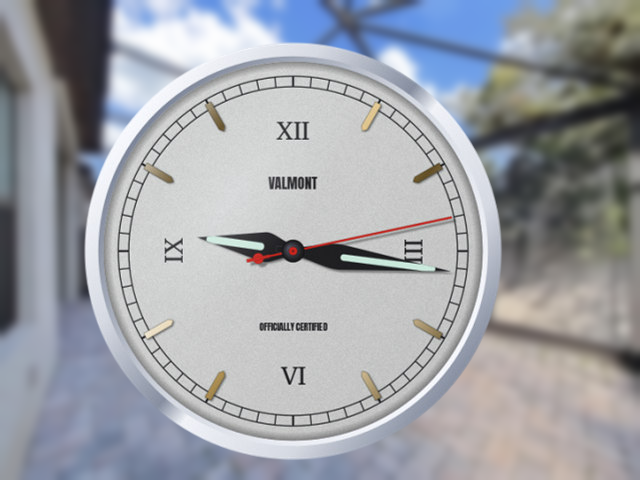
**9:16:13**
